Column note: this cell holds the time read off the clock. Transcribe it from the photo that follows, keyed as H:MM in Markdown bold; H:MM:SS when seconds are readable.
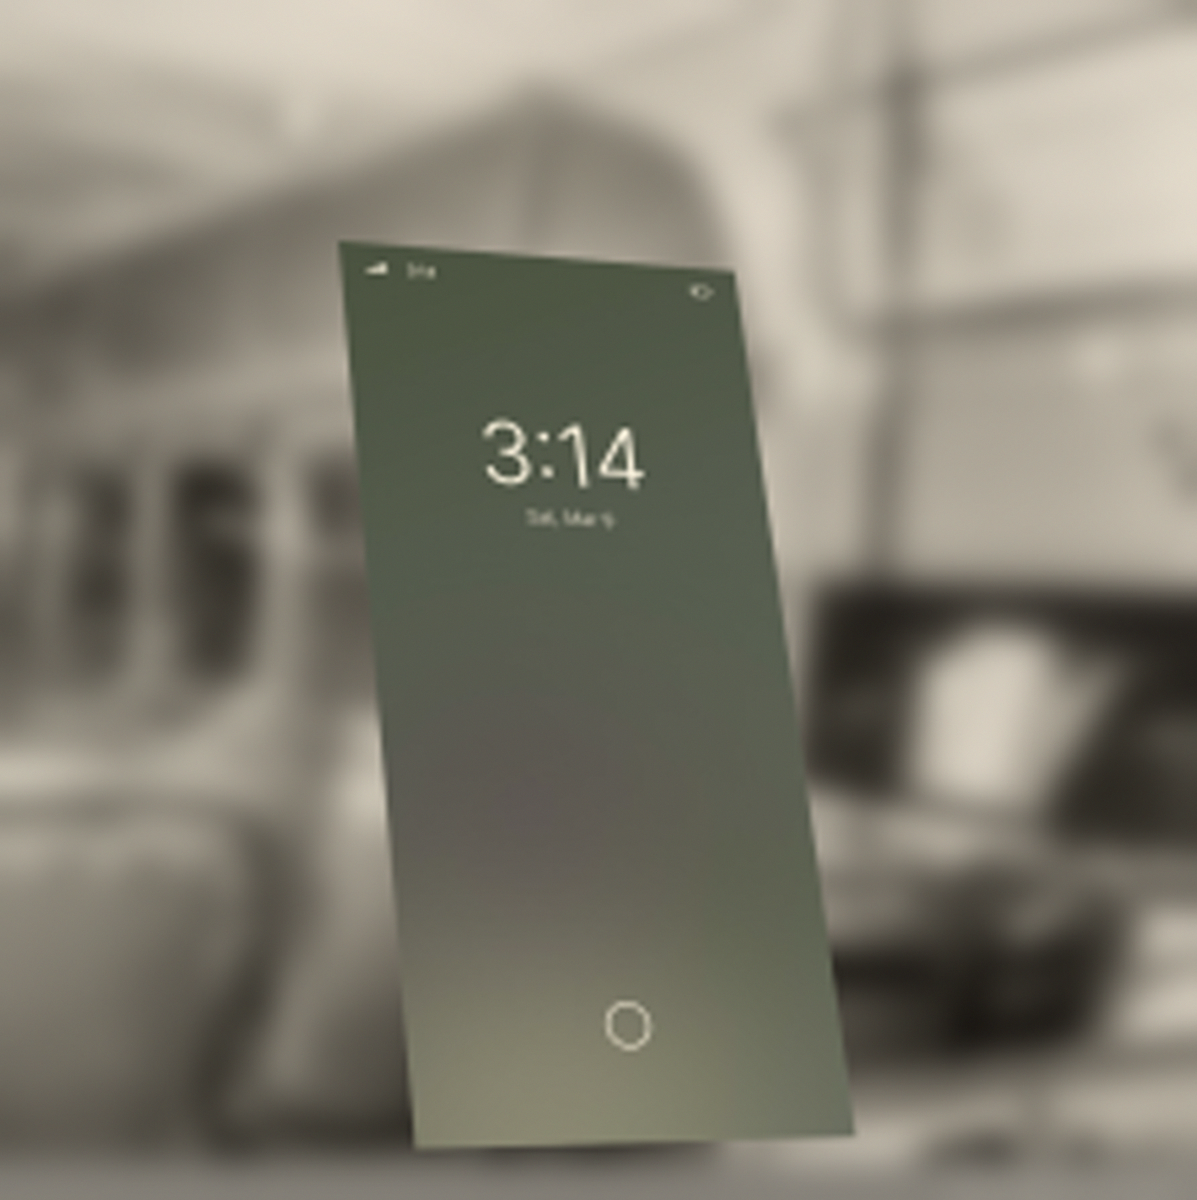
**3:14**
